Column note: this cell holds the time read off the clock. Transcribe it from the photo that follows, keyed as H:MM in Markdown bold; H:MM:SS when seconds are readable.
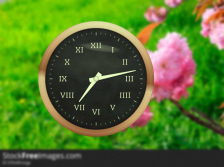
**7:13**
